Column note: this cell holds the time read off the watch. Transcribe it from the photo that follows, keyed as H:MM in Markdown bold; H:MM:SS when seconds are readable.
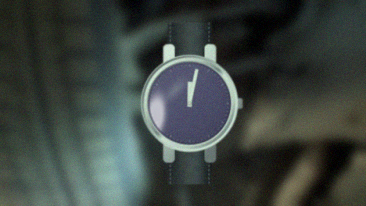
**12:02**
